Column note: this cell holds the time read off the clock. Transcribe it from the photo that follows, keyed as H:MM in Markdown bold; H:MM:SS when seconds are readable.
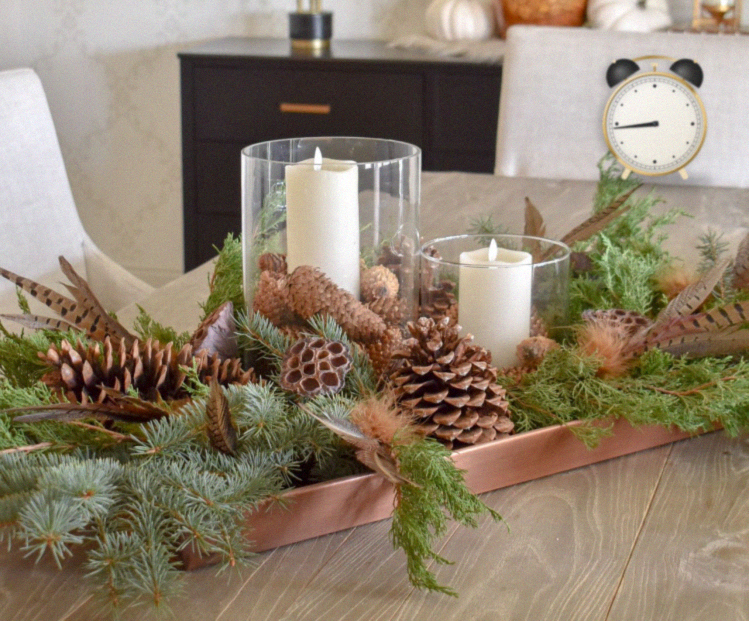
**8:44**
